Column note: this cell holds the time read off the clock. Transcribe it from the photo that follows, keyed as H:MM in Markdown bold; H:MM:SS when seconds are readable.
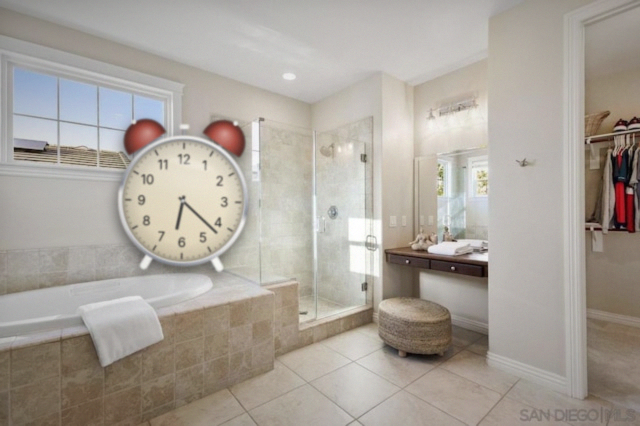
**6:22**
